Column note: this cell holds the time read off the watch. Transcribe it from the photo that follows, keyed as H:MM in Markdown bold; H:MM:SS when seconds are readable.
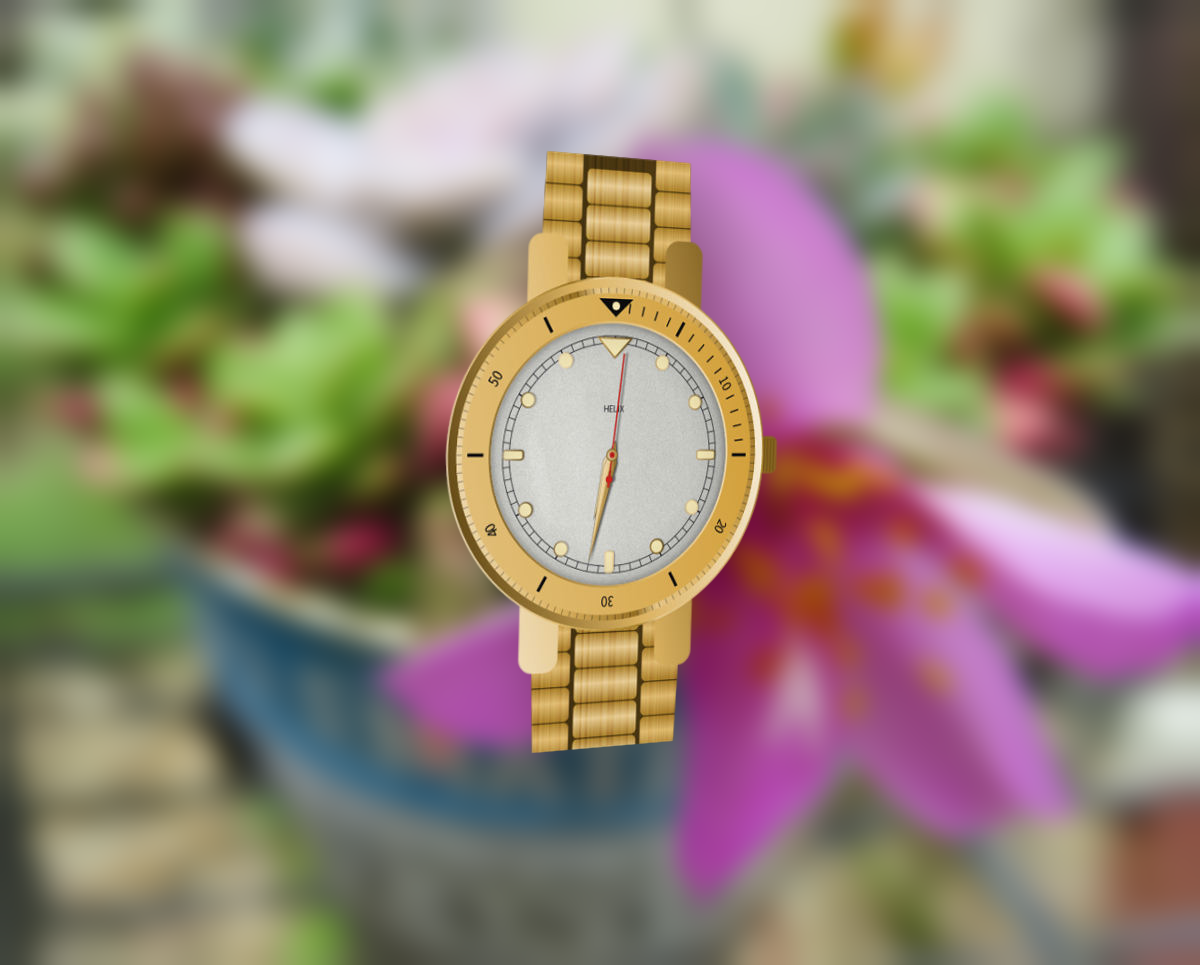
**6:32:01**
